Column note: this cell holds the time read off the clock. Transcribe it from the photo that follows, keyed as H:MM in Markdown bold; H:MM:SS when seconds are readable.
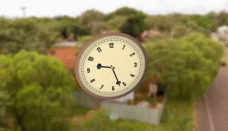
**9:27**
